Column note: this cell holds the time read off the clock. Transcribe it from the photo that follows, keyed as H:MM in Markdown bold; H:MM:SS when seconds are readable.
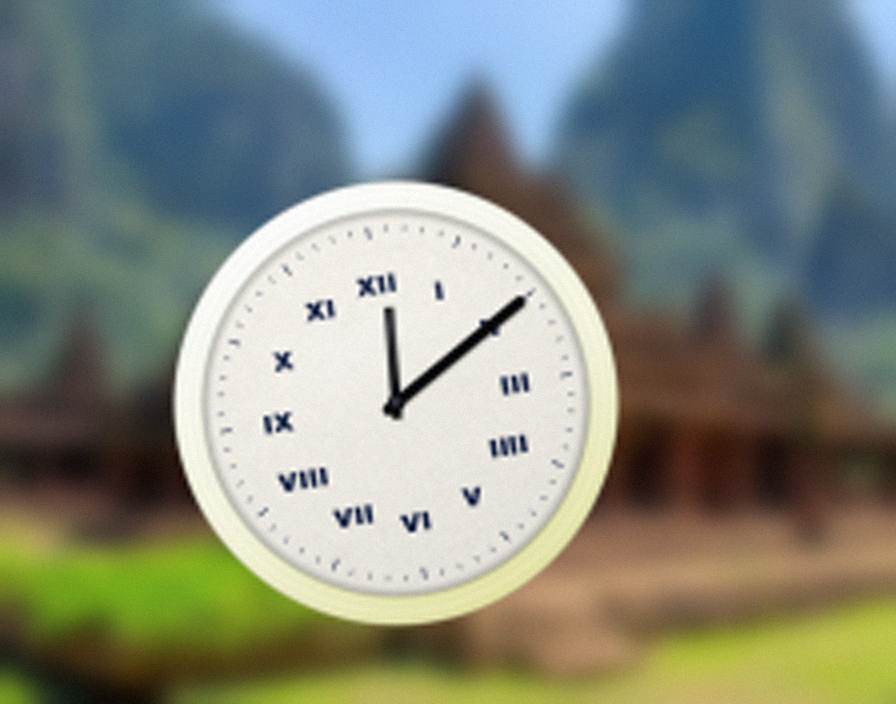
**12:10**
